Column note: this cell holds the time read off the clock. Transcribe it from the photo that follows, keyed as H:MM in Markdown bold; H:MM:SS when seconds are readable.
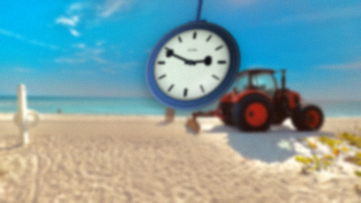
**2:49**
